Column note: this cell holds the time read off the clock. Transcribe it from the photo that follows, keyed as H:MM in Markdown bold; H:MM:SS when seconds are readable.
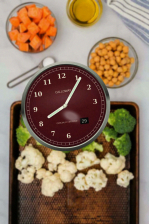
**8:06**
